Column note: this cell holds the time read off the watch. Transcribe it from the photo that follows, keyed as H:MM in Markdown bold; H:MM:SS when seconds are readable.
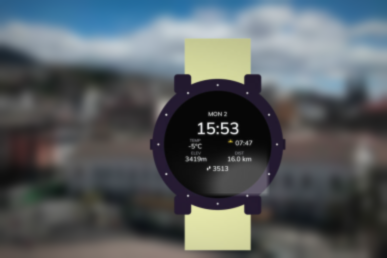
**15:53**
